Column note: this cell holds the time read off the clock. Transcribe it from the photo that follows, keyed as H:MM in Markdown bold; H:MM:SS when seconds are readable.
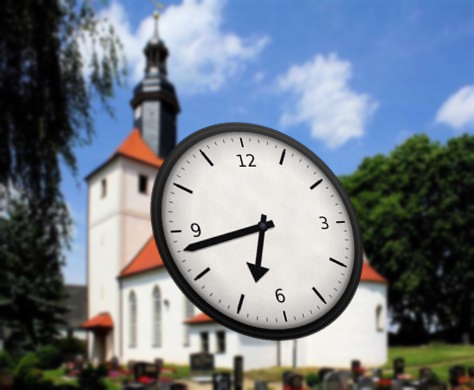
**6:43**
